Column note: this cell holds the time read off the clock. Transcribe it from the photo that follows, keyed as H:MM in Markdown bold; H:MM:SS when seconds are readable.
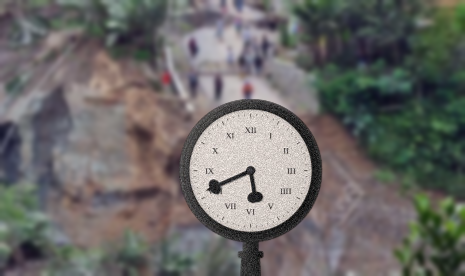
**5:41**
